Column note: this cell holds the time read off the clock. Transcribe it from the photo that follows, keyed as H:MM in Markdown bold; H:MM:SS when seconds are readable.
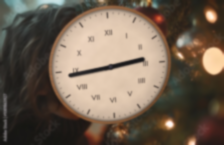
**2:44**
